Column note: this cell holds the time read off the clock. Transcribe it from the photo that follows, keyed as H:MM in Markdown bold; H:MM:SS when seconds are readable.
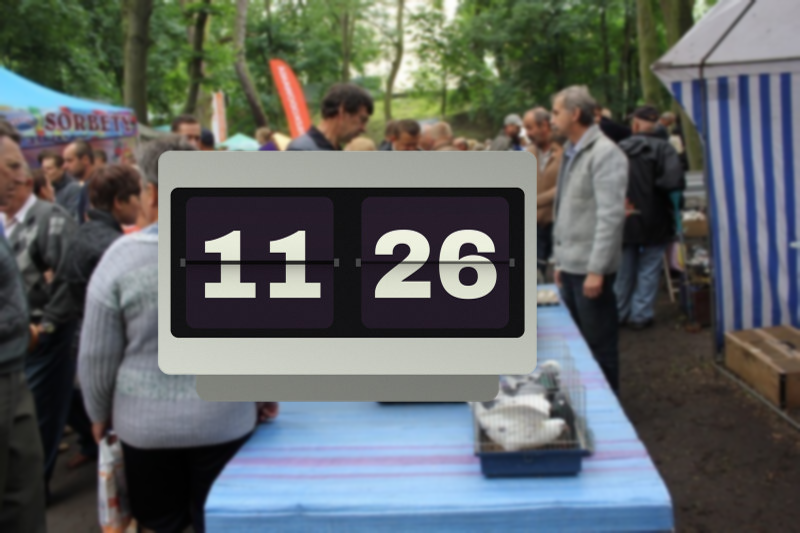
**11:26**
